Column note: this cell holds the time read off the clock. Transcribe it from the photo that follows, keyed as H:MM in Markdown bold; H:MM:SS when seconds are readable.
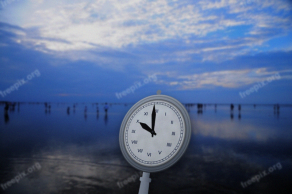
**9:59**
